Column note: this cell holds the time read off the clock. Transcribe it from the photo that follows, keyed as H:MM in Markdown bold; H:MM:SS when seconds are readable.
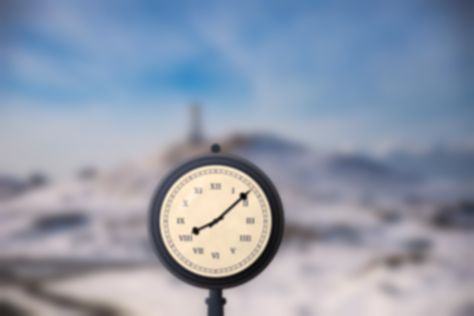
**8:08**
